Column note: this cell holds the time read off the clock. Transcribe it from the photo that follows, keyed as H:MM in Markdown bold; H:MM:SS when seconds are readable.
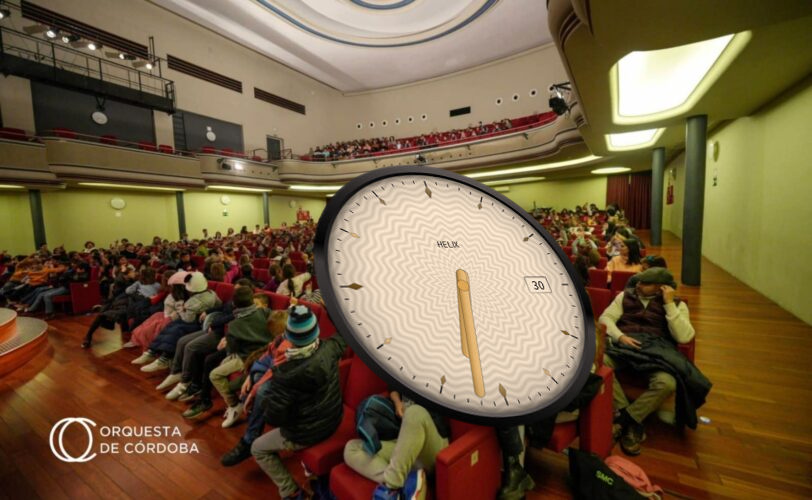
**6:32**
